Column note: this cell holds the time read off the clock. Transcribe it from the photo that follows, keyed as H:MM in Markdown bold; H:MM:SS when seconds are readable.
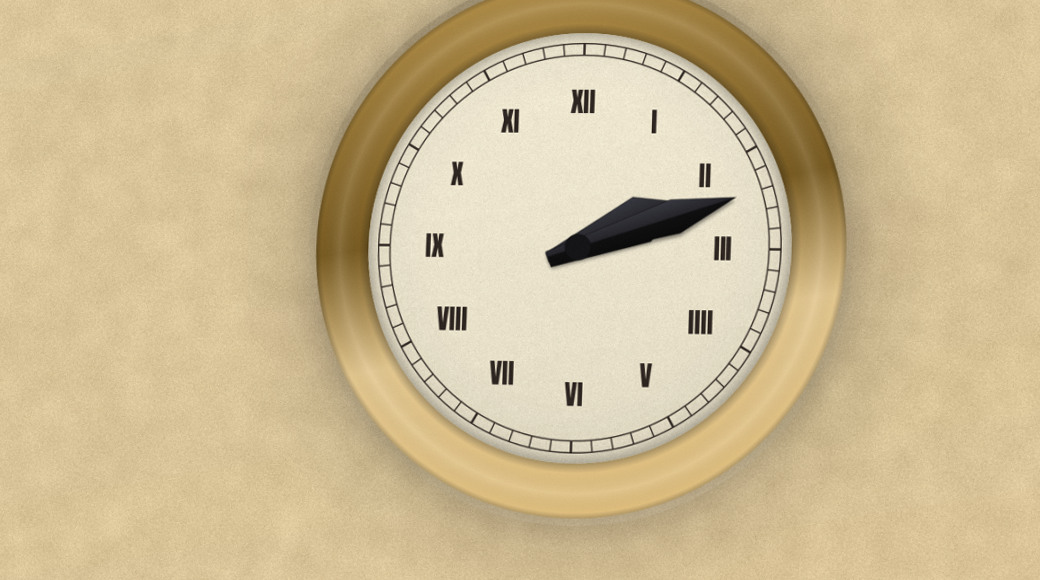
**2:12**
